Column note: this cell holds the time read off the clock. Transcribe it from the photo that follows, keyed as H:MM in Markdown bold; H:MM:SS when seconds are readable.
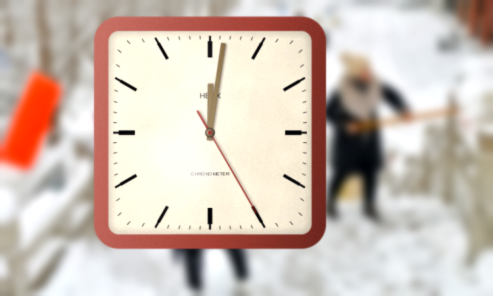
**12:01:25**
